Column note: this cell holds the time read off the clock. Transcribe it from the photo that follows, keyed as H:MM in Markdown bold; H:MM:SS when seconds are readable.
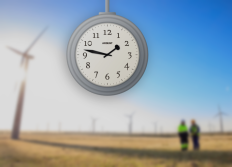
**1:47**
